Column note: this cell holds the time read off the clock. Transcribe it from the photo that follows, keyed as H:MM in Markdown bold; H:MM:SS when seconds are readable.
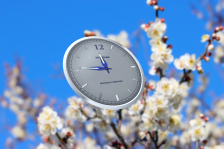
**11:46**
